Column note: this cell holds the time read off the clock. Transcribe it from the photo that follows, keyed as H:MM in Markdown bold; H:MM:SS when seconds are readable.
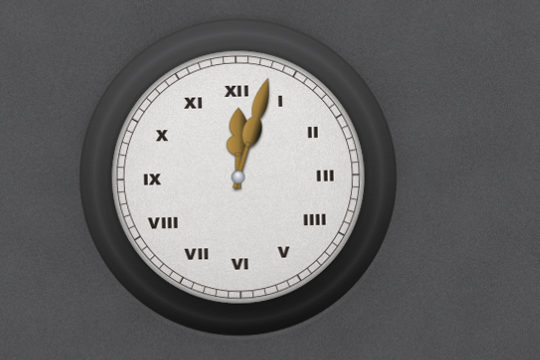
**12:03**
